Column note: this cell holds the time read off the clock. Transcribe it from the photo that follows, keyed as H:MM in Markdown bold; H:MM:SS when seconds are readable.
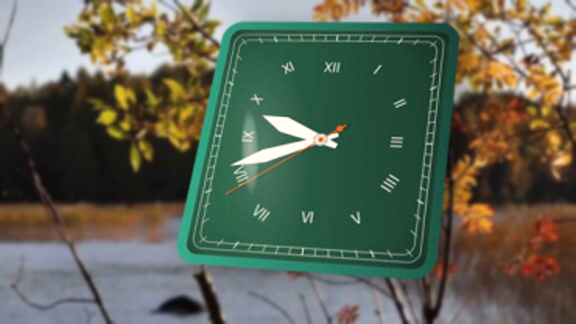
**9:41:39**
